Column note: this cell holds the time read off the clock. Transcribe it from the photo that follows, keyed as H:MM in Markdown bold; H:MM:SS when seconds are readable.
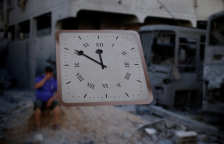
**11:51**
